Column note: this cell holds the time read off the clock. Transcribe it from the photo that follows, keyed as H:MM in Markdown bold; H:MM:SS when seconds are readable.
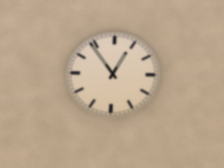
**12:54**
